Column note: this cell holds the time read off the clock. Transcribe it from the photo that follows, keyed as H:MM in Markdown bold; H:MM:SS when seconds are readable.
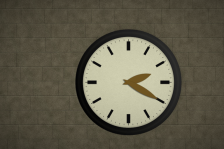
**2:20**
